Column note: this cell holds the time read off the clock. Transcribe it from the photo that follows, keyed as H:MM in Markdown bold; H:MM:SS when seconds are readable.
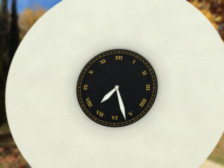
**7:27**
